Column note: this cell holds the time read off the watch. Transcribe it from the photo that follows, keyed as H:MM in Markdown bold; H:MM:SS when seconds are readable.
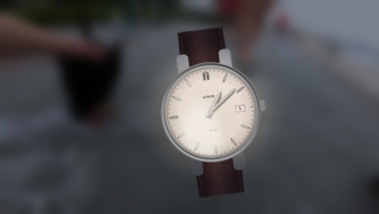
**1:09**
